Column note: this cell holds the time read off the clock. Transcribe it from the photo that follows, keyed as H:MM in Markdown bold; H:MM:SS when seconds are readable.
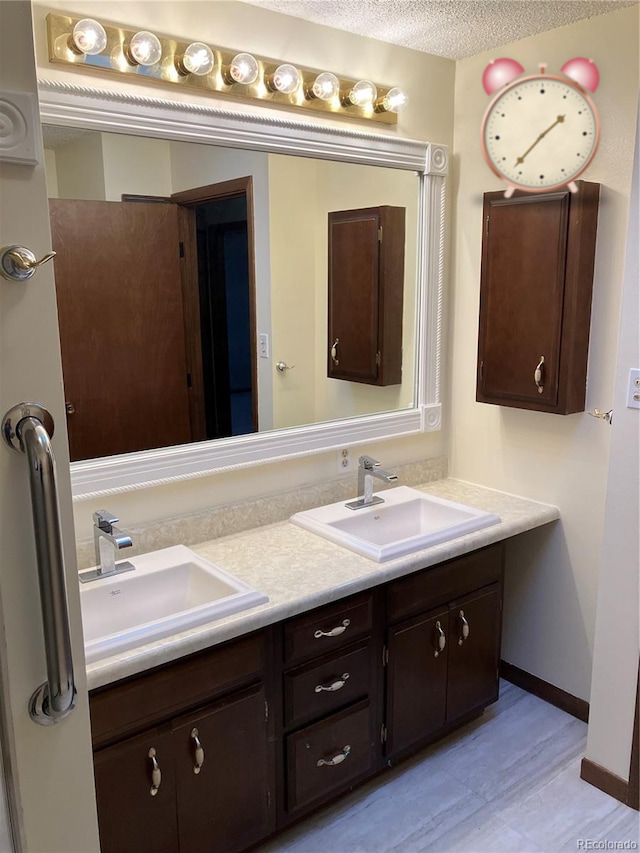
**1:37**
